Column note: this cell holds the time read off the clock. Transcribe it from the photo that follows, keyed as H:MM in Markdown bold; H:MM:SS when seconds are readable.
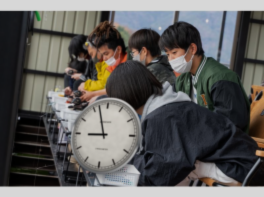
**8:57**
